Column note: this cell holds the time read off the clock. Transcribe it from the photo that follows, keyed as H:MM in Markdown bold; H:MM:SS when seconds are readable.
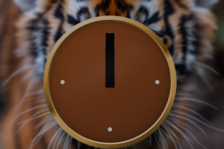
**12:00**
